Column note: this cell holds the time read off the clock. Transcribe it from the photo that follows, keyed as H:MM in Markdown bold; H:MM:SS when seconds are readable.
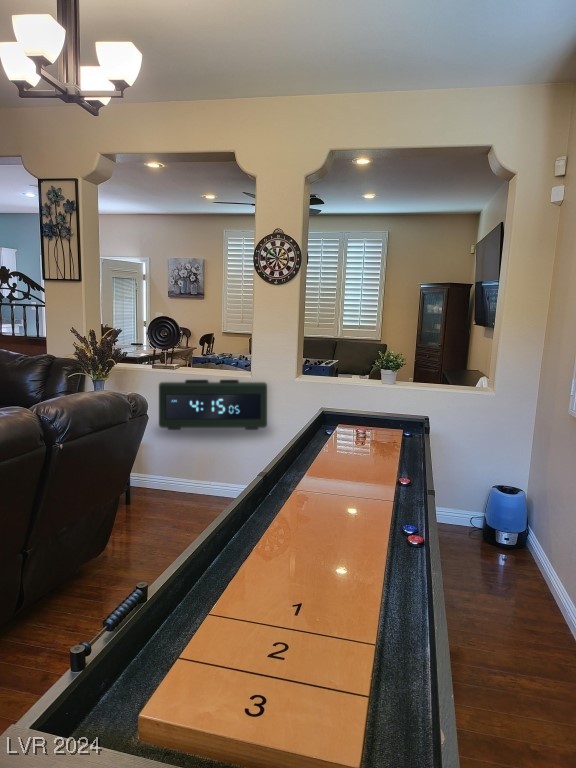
**4:15**
